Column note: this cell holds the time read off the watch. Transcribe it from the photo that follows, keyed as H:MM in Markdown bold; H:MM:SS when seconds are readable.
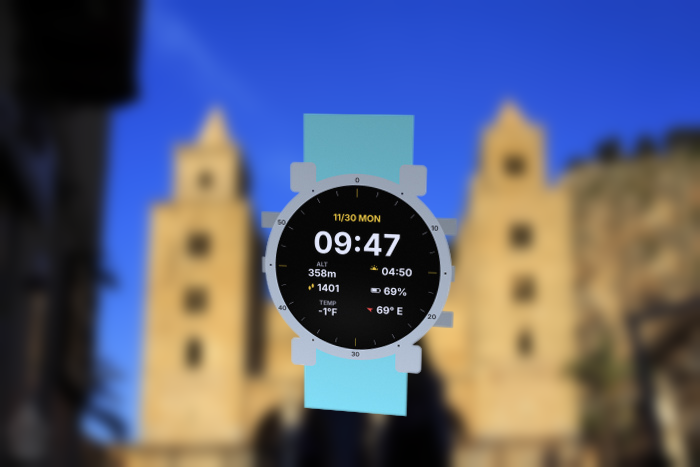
**9:47**
